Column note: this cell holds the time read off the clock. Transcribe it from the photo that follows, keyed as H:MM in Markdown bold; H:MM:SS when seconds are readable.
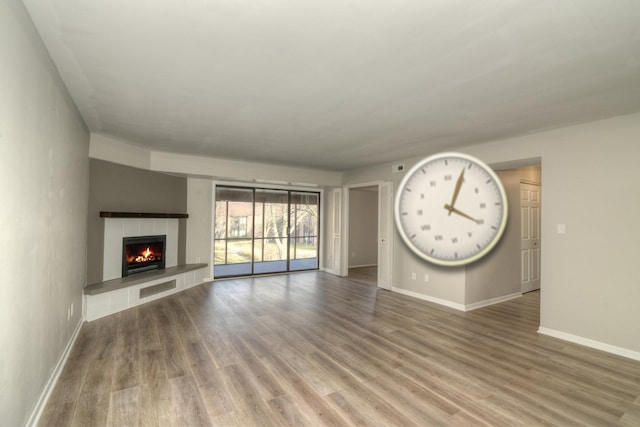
**4:04**
